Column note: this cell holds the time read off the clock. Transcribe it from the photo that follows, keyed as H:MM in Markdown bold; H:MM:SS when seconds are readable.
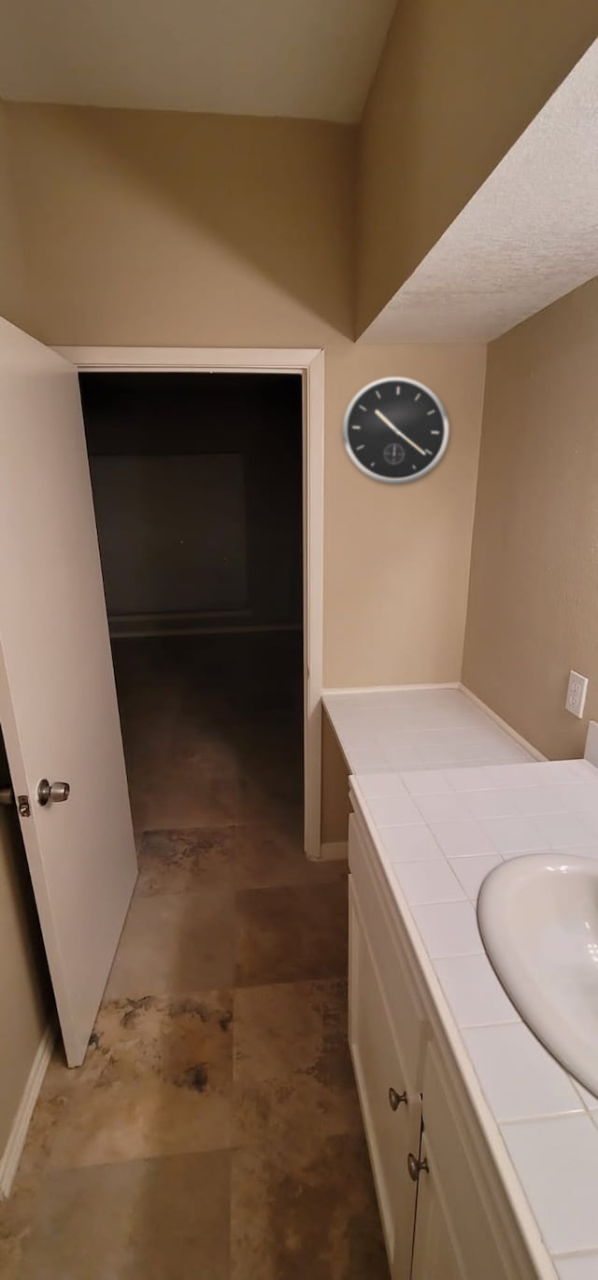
**10:21**
